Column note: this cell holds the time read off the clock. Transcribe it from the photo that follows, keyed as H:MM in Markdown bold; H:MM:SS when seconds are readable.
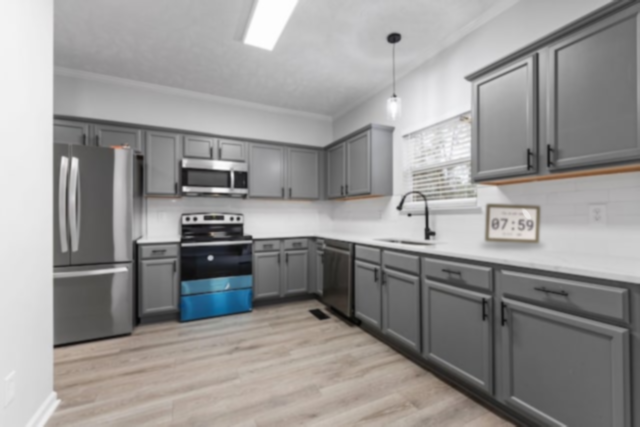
**7:59**
